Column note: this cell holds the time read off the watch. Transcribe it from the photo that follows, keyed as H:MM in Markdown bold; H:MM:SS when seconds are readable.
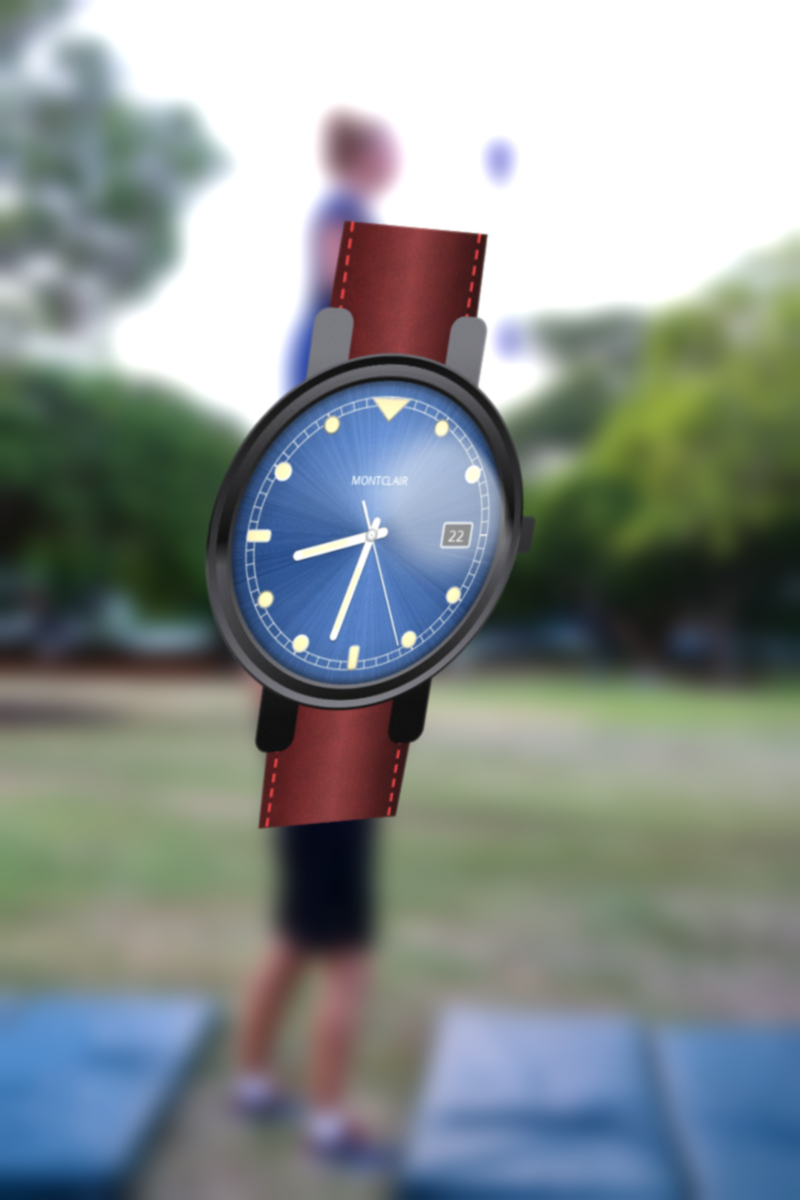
**8:32:26**
